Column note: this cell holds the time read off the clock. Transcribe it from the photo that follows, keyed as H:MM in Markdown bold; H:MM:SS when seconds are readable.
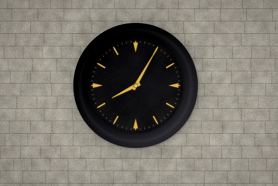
**8:05**
